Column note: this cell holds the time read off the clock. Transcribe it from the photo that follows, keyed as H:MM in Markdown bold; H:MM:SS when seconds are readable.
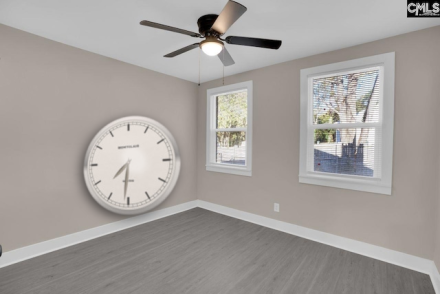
**7:31**
